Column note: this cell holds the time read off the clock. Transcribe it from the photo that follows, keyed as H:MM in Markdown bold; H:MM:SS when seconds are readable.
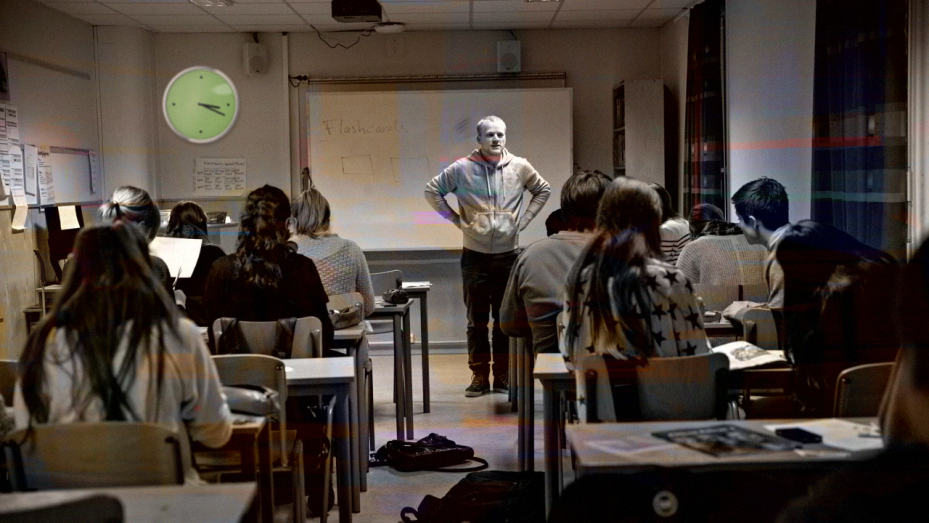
**3:19**
